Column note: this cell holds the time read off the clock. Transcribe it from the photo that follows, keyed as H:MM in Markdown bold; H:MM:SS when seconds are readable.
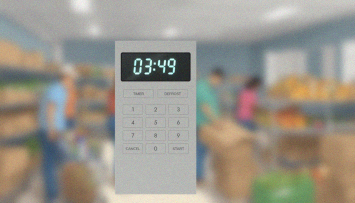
**3:49**
